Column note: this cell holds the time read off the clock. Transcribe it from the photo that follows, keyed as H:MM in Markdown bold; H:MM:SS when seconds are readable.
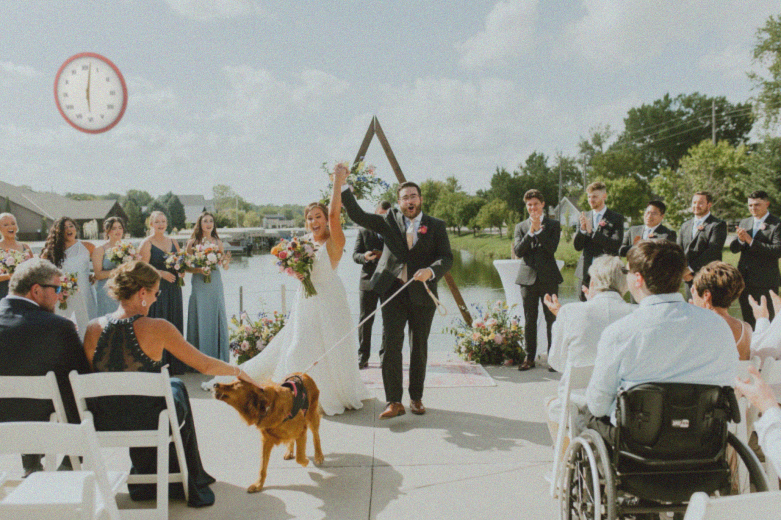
**6:02**
